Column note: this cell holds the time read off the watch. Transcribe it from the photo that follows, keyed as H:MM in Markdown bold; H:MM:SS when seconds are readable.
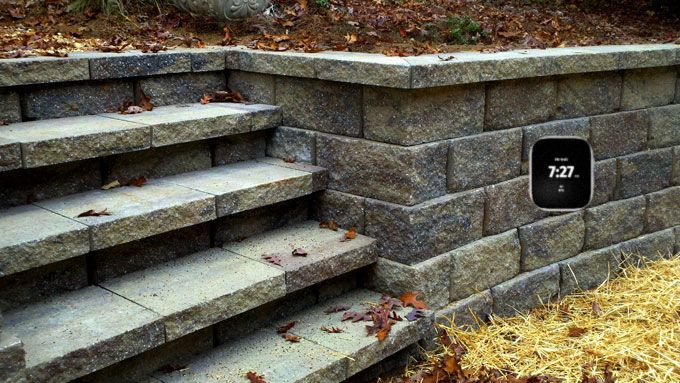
**7:27**
